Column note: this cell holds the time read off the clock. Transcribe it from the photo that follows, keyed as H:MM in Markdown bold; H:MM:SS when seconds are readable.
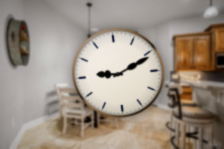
**9:11**
